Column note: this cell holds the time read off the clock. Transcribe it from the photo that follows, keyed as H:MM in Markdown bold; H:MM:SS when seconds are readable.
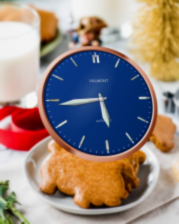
**5:44**
